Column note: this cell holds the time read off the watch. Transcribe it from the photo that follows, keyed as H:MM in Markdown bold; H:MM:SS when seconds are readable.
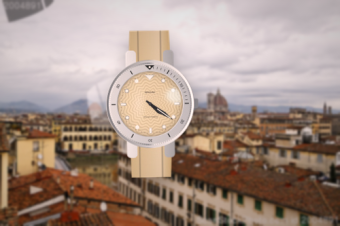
**4:21**
